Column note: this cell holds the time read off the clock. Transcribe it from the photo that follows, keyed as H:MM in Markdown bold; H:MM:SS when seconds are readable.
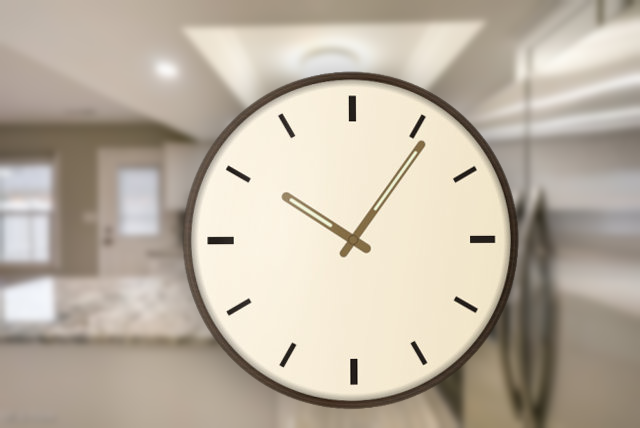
**10:06**
